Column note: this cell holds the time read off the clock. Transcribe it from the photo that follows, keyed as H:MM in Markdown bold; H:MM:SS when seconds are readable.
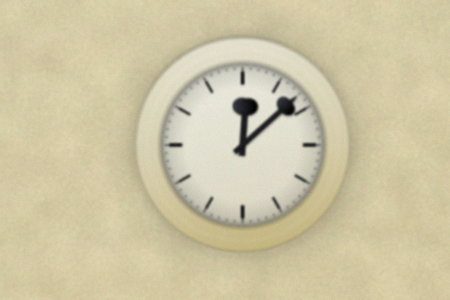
**12:08**
